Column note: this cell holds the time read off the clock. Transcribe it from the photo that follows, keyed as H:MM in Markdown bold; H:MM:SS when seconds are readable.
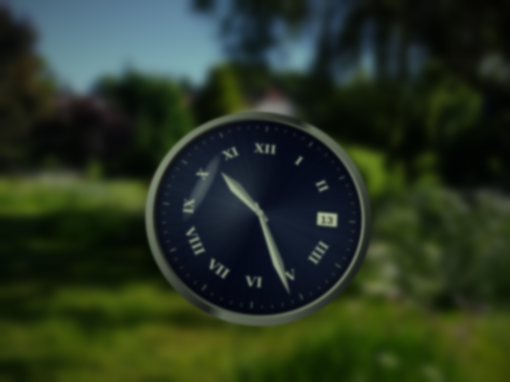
**10:26**
